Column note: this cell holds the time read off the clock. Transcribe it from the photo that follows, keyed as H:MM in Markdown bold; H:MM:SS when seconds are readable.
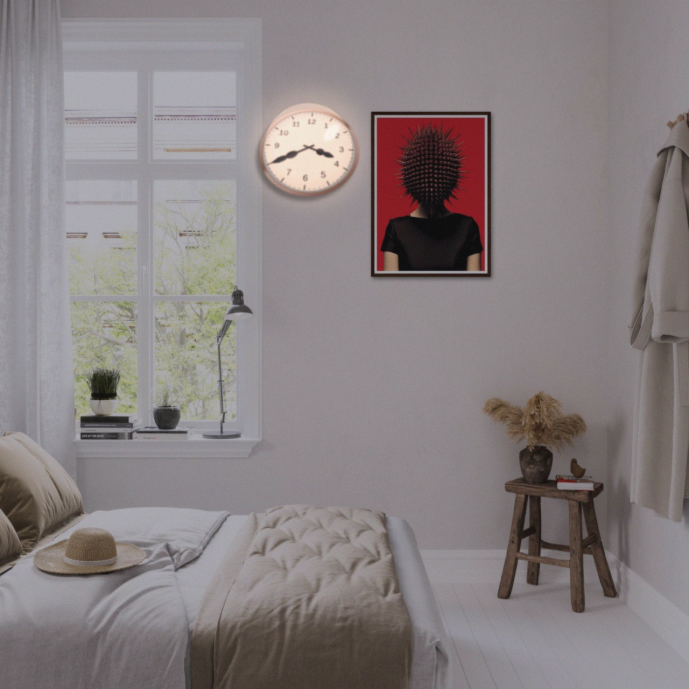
**3:40**
